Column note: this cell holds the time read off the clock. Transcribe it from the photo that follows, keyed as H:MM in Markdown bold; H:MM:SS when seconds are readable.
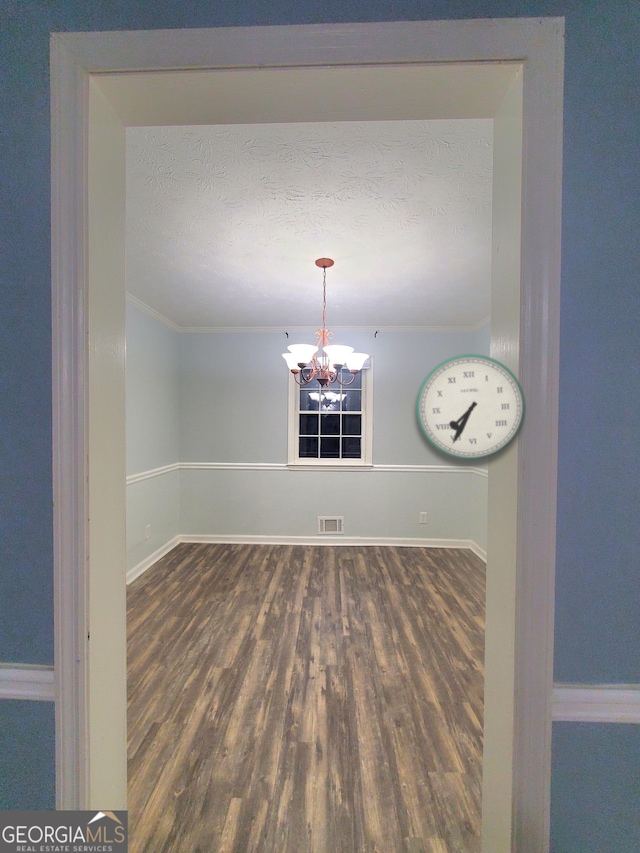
**7:35**
